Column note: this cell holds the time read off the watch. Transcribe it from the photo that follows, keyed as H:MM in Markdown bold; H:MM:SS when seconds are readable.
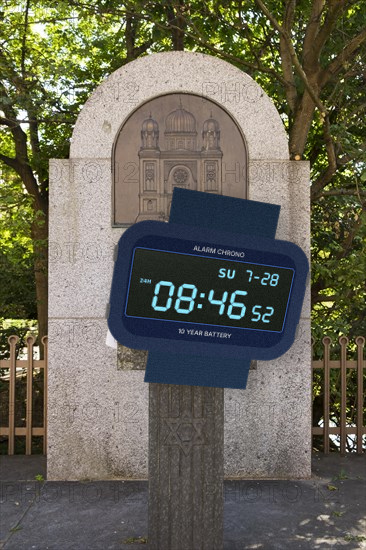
**8:46:52**
